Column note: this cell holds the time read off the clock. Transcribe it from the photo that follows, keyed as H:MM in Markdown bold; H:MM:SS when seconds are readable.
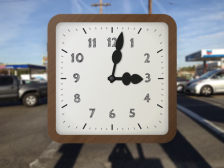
**3:02**
